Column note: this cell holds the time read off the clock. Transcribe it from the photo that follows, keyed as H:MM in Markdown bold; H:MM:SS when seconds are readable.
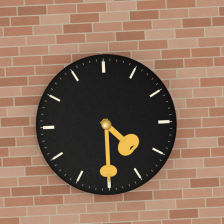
**4:30**
